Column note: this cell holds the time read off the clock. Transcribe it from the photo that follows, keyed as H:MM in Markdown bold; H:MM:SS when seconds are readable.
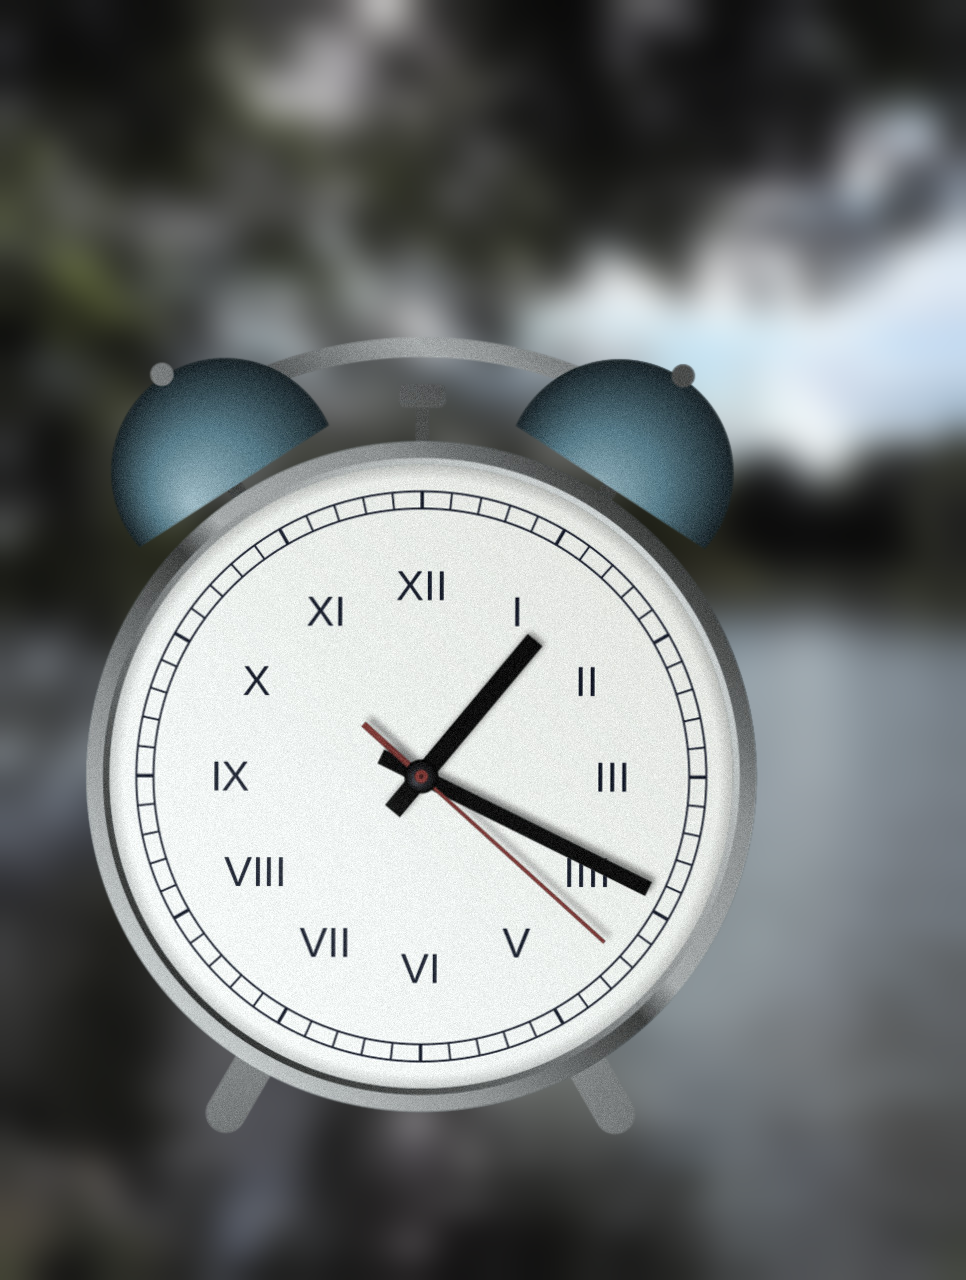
**1:19:22**
